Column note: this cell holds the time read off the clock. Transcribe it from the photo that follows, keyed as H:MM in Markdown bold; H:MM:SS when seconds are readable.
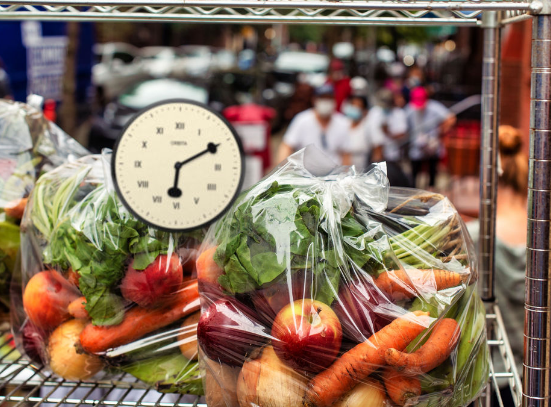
**6:10**
